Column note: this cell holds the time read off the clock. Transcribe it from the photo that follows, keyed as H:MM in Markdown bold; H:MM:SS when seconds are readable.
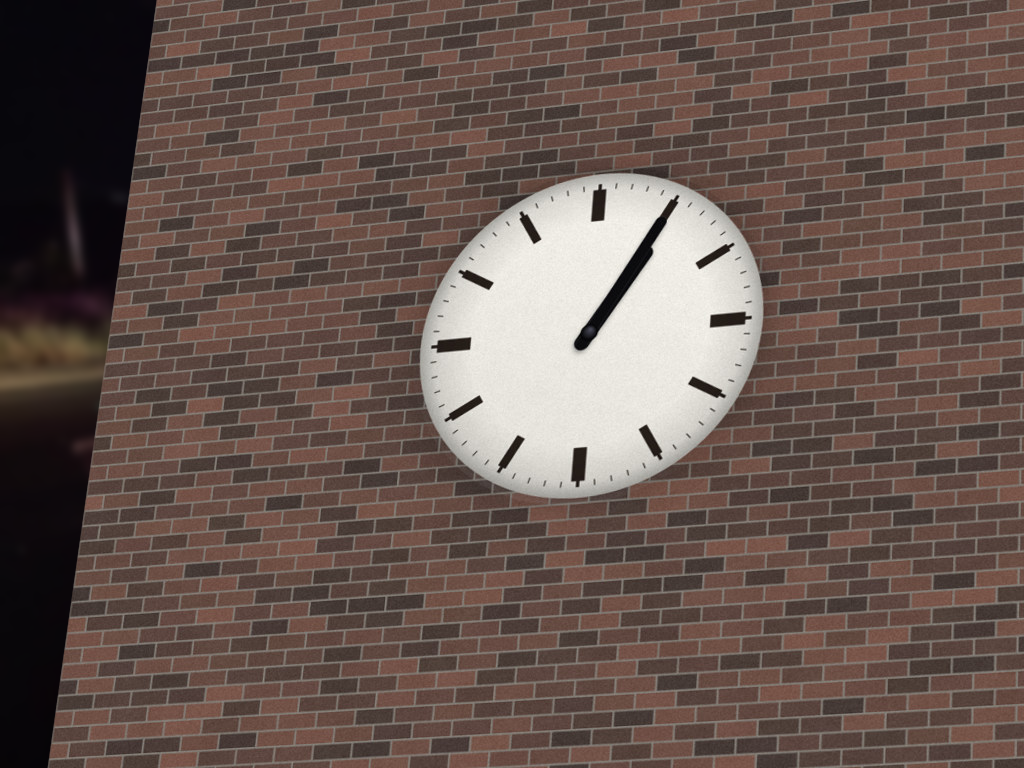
**1:05**
